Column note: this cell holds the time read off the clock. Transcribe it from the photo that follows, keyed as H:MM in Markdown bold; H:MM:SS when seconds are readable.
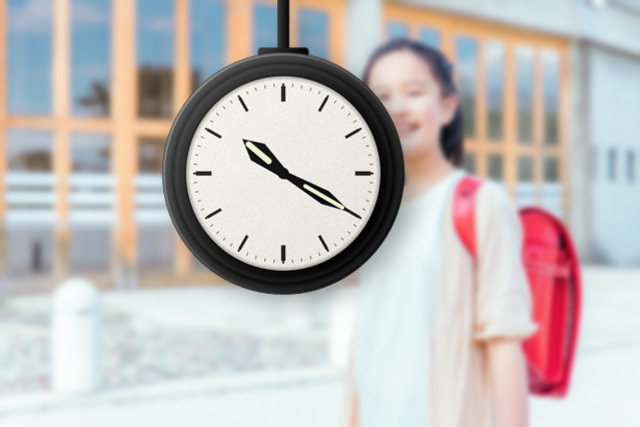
**10:20**
